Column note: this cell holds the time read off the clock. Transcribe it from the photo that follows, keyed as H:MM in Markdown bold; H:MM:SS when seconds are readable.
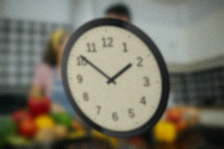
**1:51**
